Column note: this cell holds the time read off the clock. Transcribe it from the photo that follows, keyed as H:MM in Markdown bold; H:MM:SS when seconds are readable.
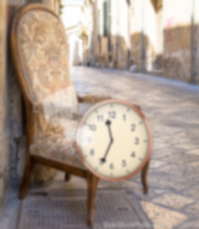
**11:34**
